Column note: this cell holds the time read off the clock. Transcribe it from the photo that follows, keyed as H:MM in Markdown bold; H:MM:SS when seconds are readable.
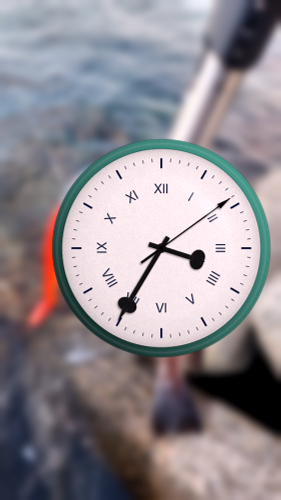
**3:35:09**
